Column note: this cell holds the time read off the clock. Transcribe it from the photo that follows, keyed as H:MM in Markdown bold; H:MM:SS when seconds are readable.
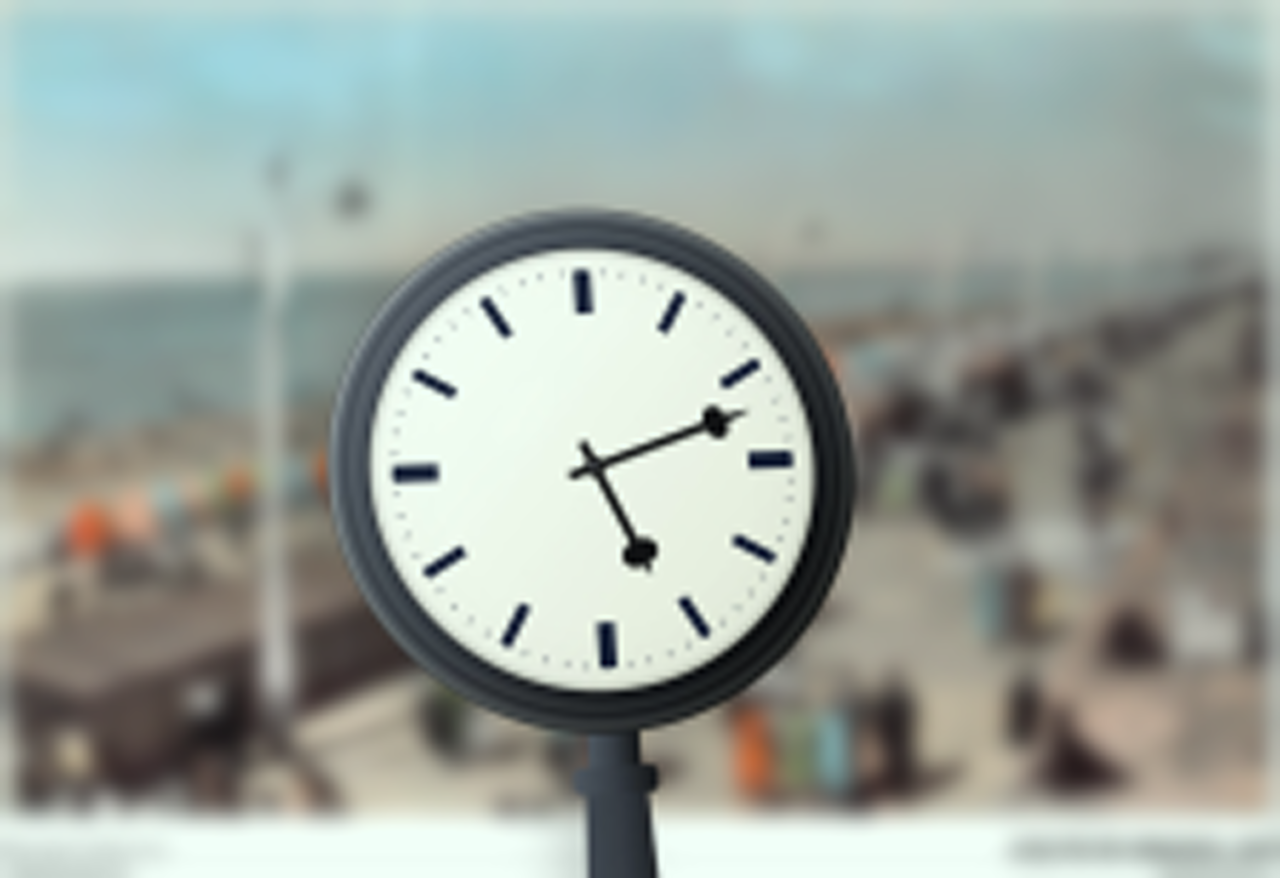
**5:12**
